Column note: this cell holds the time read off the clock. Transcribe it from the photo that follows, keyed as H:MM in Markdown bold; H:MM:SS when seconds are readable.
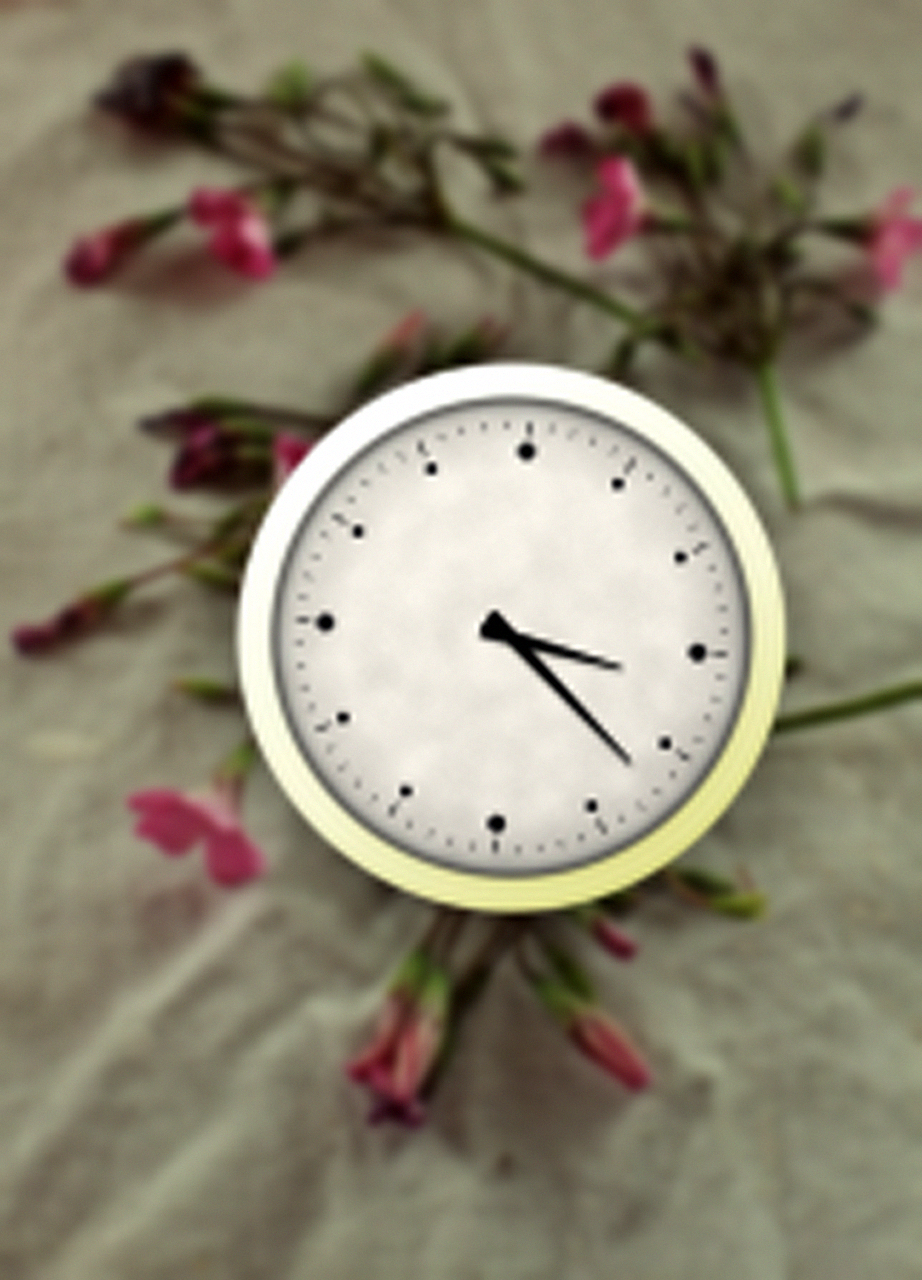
**3:22**
